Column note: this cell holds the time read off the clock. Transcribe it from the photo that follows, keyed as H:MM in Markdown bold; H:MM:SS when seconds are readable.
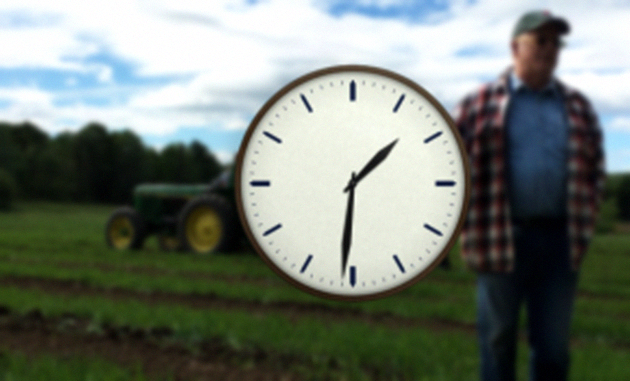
**1:31**
